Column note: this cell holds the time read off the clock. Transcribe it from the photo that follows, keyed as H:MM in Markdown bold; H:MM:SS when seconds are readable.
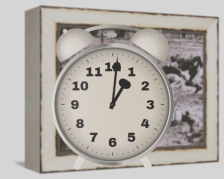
**1:01**
